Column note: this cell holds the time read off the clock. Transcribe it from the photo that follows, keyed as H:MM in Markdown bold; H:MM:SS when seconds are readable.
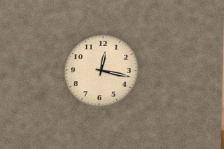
**12:17**
